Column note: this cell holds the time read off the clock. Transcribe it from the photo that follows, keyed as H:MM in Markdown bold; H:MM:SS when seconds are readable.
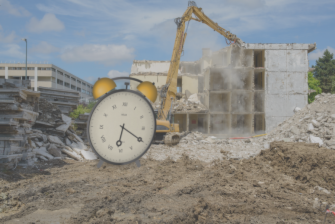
**6:20**
